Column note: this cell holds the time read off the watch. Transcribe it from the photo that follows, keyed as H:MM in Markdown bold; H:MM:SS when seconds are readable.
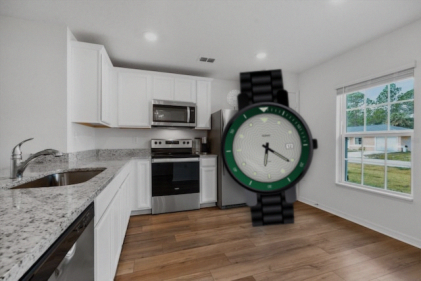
**6:21**
